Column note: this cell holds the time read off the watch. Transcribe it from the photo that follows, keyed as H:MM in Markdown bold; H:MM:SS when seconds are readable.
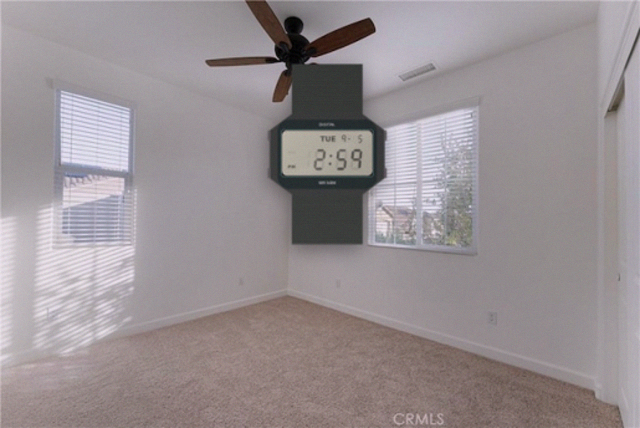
**2:59**
